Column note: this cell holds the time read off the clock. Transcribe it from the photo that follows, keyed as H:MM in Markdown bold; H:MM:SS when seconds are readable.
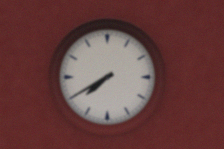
**7:40**
